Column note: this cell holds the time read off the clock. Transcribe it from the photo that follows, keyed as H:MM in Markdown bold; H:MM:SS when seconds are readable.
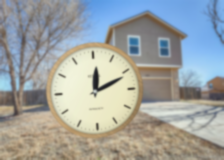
**12:11**
